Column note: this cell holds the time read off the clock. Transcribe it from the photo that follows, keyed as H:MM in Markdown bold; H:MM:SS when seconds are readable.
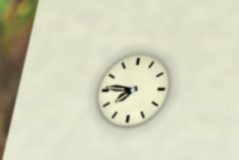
**7:46**
